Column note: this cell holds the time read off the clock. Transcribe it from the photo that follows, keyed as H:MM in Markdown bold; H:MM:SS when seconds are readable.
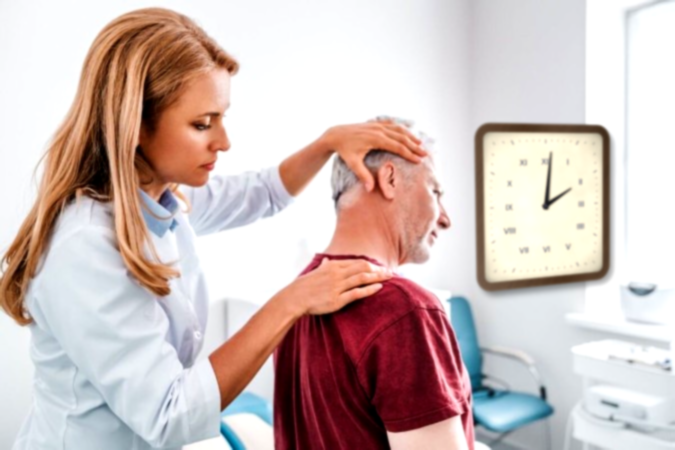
**2:01**
